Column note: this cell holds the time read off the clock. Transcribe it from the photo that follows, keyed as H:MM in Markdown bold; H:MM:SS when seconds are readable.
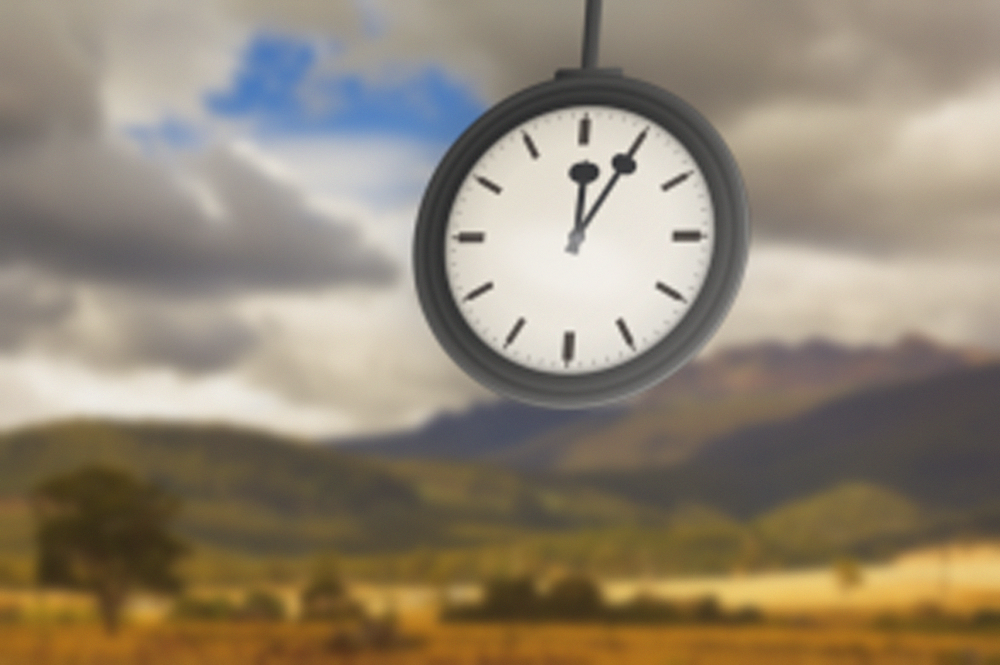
**12:05**
